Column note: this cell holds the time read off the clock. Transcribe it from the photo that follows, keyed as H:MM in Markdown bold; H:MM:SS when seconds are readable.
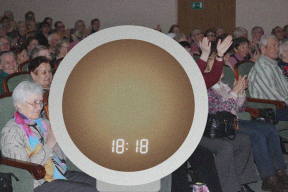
**18:18**
